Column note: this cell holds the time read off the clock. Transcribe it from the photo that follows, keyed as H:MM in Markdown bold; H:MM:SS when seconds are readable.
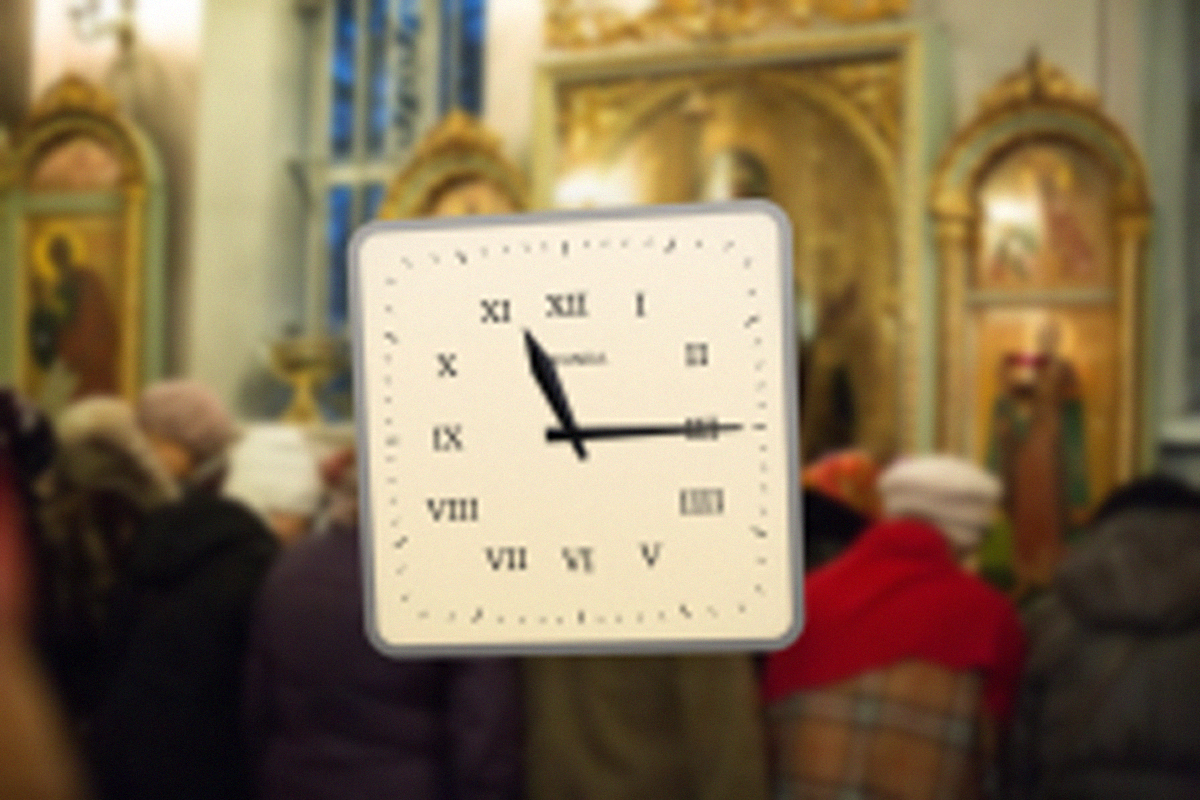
**11:15**
